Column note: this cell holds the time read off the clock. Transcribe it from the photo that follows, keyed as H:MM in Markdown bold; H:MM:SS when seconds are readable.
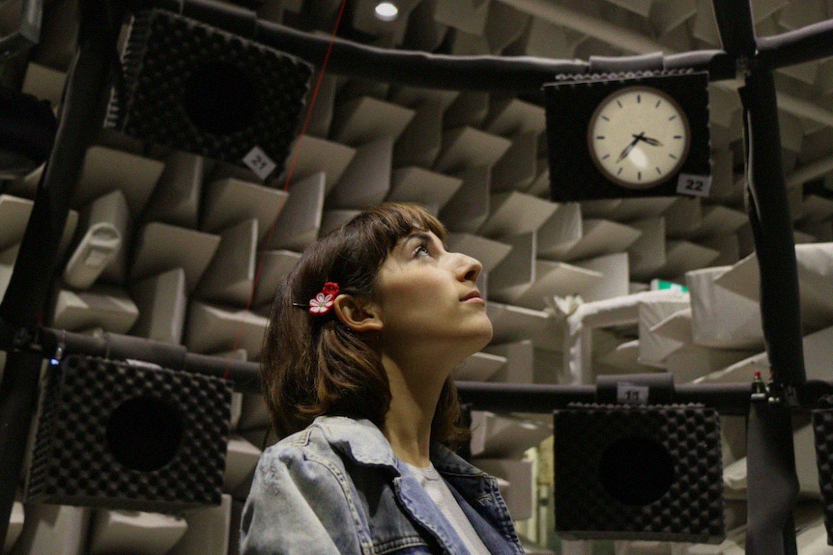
**3:37**
